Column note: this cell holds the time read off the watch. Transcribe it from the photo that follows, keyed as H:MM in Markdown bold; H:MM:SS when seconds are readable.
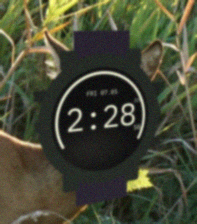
**2:28**
